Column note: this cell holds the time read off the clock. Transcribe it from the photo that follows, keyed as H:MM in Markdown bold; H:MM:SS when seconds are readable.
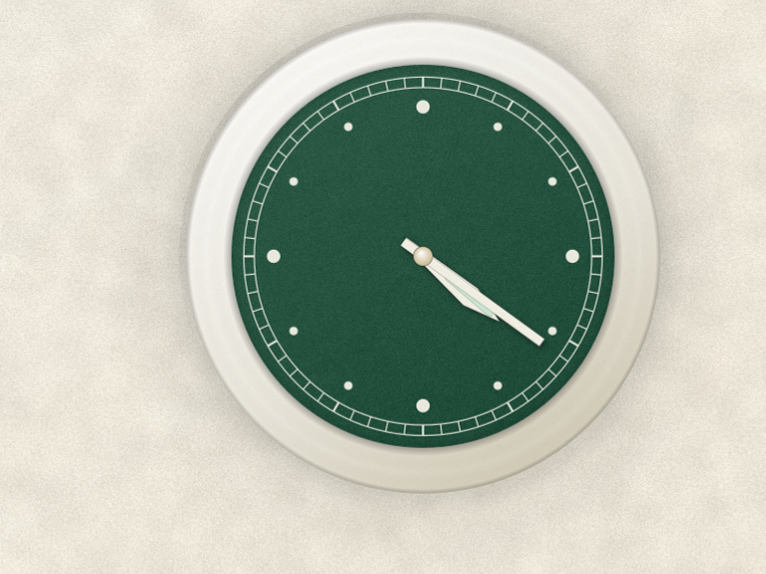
**4:21**
